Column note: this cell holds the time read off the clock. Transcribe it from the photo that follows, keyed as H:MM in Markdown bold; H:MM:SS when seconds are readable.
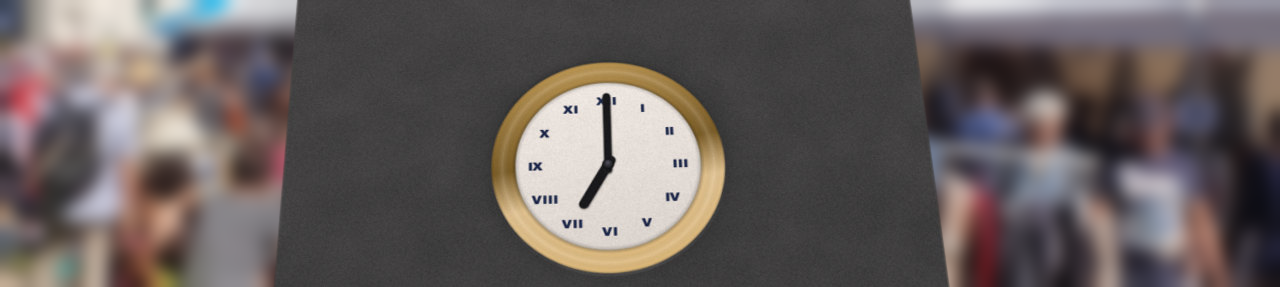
**7:00**
